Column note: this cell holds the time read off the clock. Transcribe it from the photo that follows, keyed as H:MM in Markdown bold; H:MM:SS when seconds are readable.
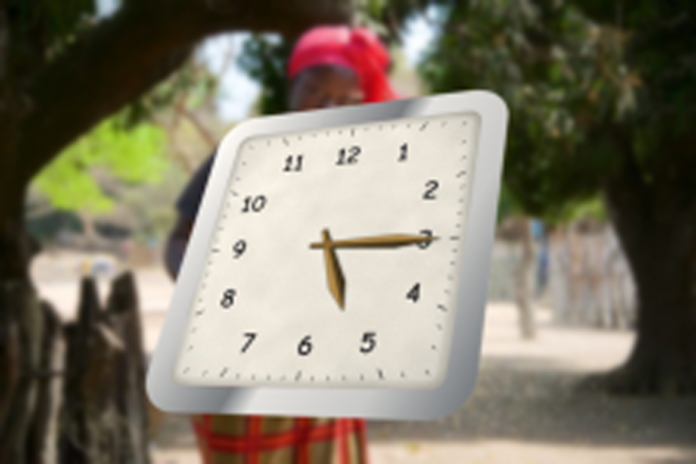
**5:15**
